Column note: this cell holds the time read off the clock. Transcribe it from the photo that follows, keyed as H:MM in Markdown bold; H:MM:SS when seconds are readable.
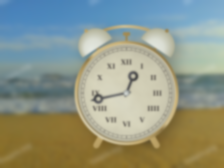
**12:43**
